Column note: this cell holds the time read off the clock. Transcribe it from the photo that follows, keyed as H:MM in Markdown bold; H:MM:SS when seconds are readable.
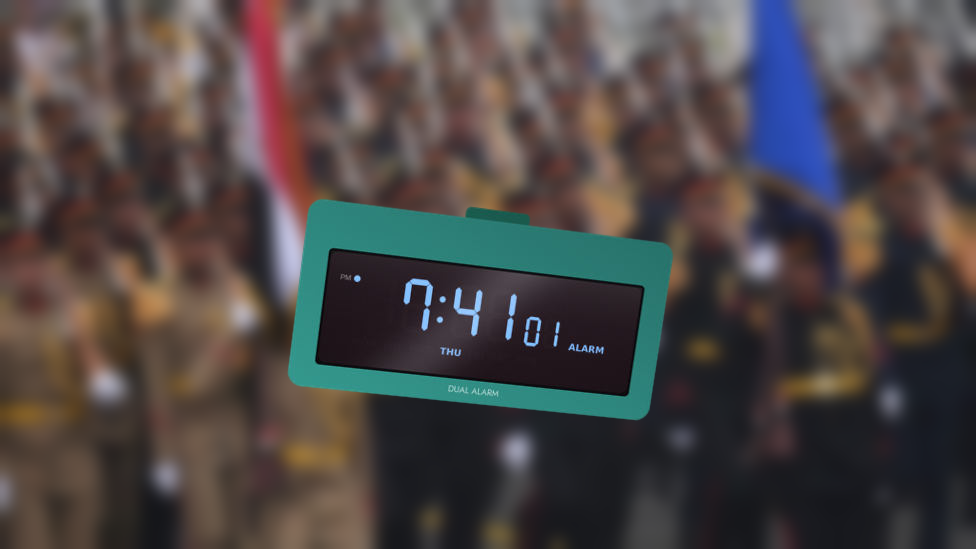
**7:41:01**
